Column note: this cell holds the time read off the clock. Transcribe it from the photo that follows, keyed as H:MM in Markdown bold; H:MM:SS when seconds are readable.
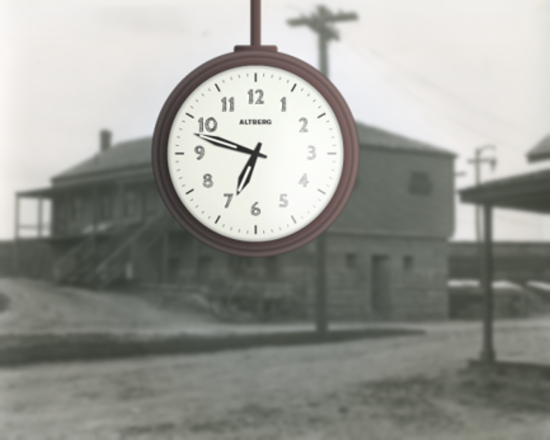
**6:48**
